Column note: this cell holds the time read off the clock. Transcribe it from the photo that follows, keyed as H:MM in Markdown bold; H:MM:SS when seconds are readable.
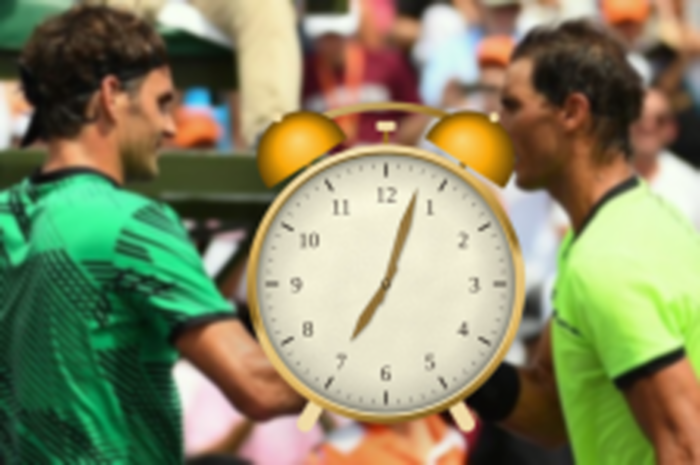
**7:03**
